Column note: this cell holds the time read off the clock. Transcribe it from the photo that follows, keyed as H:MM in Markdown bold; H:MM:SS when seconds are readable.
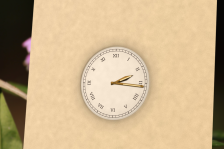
**2:16**
